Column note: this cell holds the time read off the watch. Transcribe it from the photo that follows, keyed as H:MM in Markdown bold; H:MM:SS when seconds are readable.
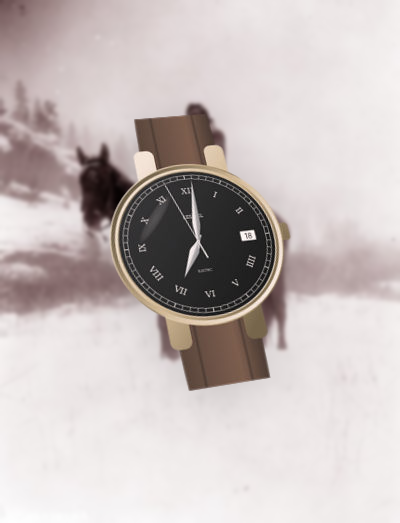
**7:00:57**
